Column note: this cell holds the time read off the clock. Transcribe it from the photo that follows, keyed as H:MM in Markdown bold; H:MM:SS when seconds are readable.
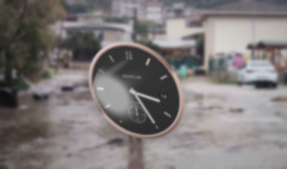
**3:25**
